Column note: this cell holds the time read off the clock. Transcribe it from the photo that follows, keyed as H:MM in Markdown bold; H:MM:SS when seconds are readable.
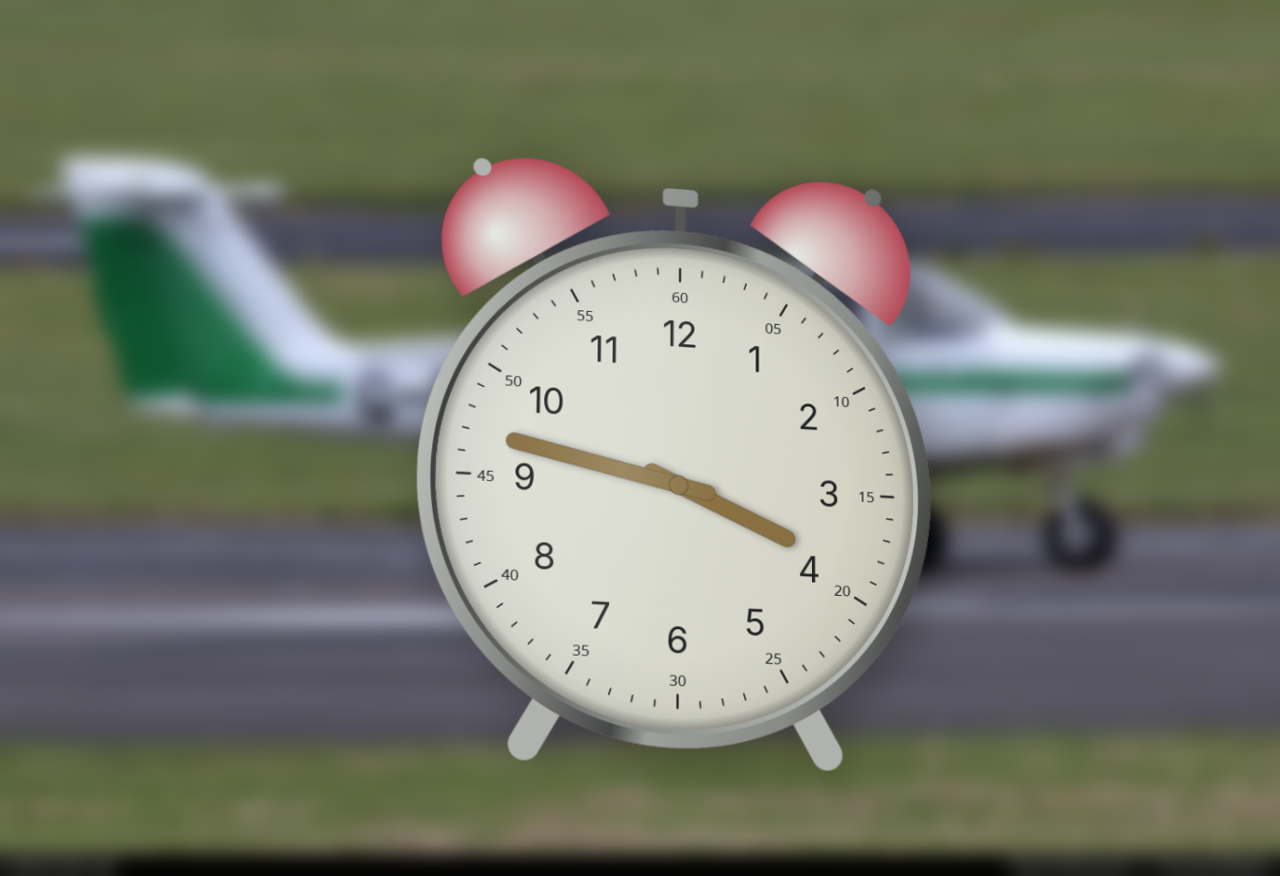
**3:47**
